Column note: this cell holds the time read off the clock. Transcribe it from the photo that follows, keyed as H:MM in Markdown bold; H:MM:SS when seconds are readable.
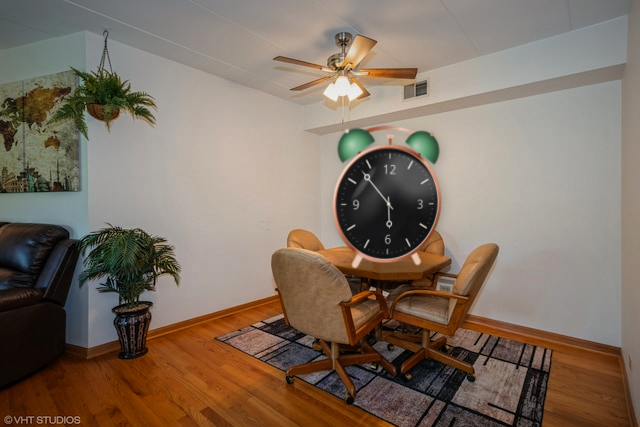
**5:53**
